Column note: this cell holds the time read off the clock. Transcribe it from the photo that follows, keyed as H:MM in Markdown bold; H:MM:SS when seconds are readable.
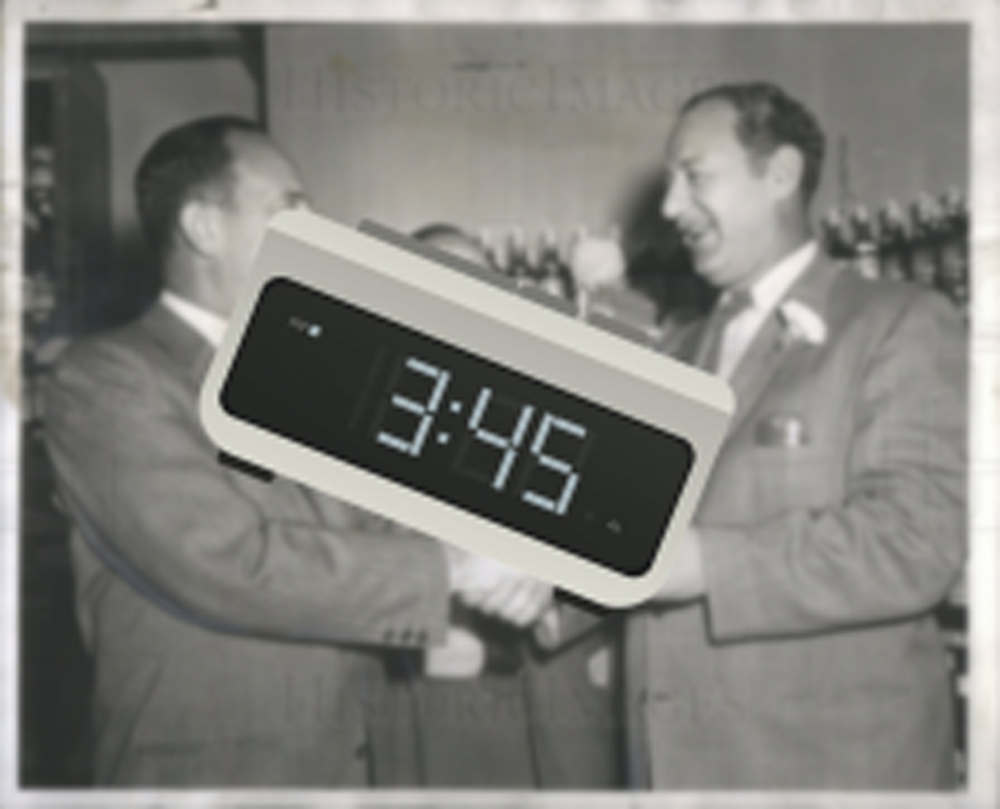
**3:45**
